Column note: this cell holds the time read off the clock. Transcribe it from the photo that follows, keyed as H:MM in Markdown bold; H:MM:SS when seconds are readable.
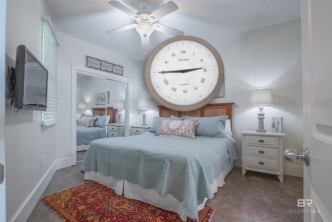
**2:45**
